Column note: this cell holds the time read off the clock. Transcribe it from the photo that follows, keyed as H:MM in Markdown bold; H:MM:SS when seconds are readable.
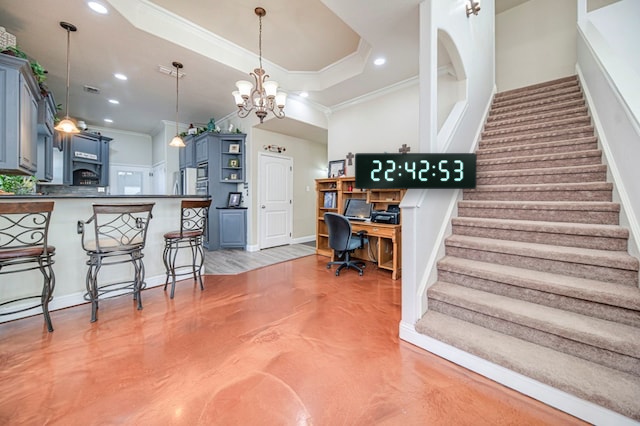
**22:42:53**
